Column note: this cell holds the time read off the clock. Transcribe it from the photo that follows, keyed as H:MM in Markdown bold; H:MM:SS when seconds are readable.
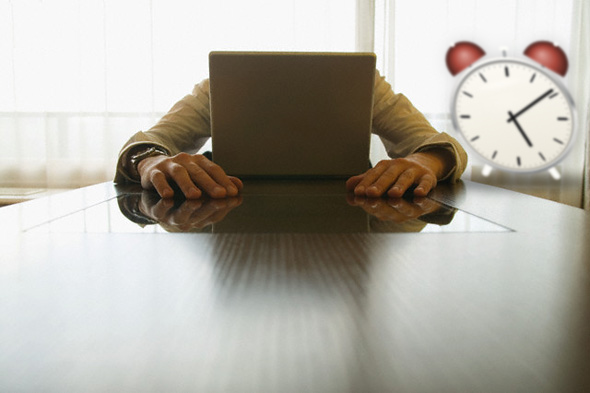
**5:09**
